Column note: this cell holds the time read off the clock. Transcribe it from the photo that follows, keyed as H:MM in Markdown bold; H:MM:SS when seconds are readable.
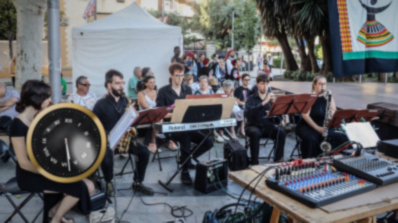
**5:28**
